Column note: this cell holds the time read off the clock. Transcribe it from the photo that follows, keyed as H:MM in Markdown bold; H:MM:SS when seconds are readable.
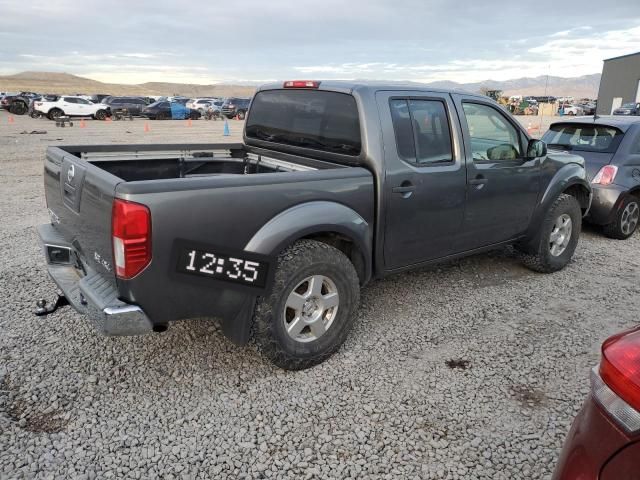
**12:35**
